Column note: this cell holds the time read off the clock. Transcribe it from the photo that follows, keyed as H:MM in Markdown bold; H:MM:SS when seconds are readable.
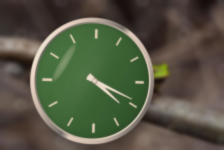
**4:19**
